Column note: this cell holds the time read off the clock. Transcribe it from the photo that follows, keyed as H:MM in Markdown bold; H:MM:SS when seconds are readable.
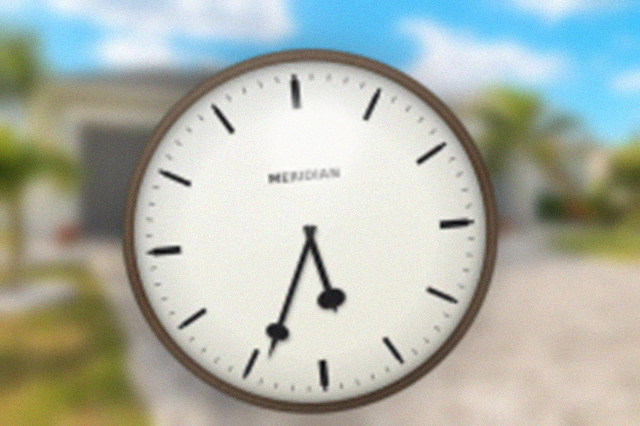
**5:34**
